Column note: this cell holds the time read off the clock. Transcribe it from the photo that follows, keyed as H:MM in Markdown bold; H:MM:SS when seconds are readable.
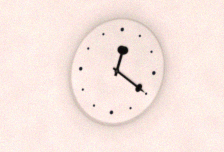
**12:20**
